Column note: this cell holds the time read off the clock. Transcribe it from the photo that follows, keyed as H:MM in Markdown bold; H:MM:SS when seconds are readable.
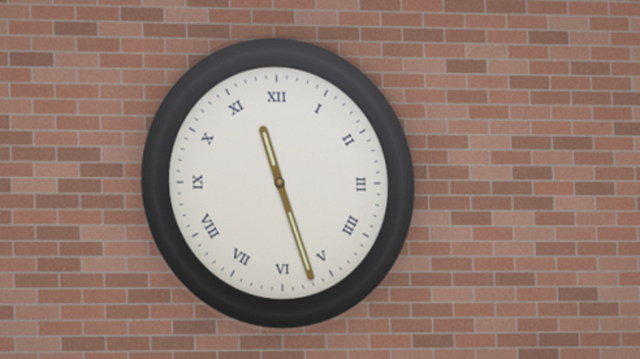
**11:27**
